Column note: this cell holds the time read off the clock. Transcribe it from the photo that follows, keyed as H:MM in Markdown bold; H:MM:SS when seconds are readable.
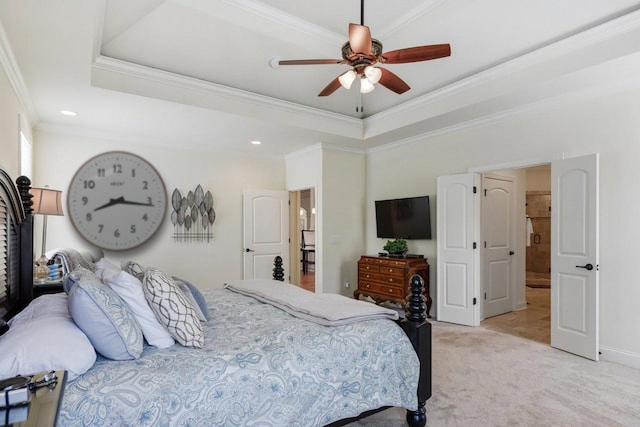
**8:16**
